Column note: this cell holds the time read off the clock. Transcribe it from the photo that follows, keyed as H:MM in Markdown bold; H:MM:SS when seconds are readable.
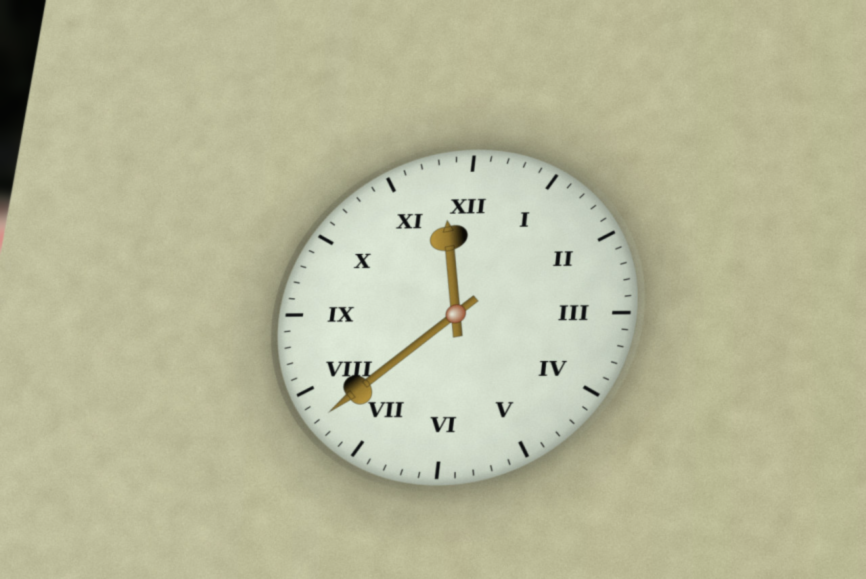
**11:38**
